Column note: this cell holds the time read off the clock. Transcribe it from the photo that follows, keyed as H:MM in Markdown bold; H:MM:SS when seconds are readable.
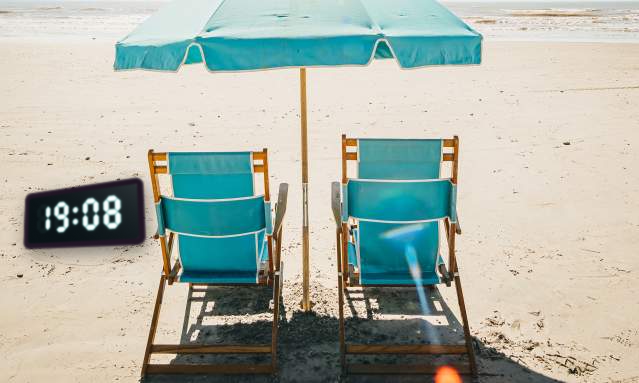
**19:08**
